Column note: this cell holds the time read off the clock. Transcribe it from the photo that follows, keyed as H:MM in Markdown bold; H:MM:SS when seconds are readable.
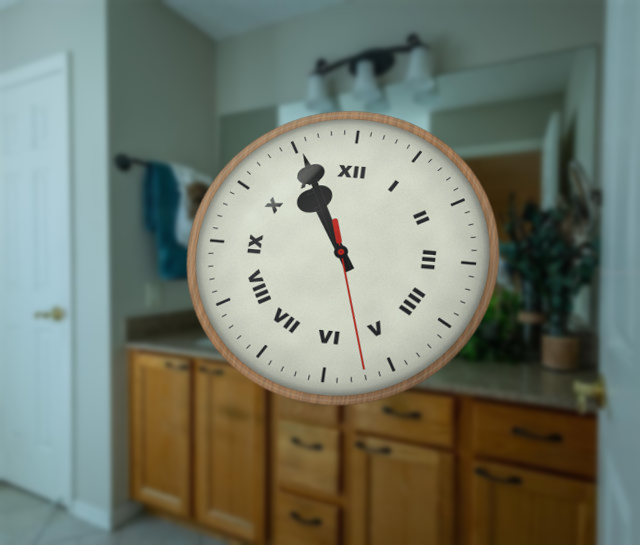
**10:55:27**
